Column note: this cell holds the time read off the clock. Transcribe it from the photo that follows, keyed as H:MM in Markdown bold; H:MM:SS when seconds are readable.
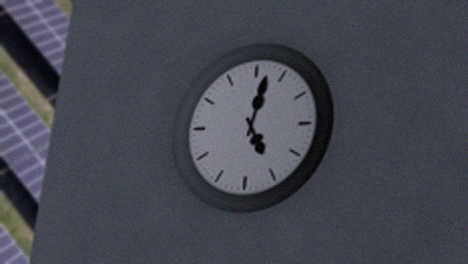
**5:02**
